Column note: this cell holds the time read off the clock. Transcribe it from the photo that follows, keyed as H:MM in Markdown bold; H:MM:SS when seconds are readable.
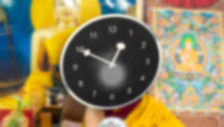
**12:50**
